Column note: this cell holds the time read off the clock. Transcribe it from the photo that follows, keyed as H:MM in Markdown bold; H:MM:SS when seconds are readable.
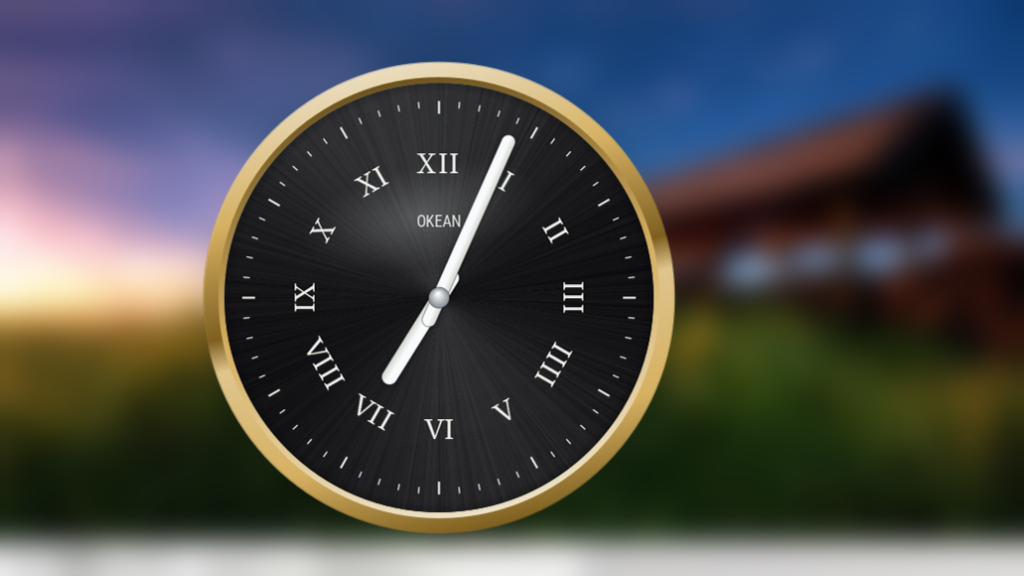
**7:04**
